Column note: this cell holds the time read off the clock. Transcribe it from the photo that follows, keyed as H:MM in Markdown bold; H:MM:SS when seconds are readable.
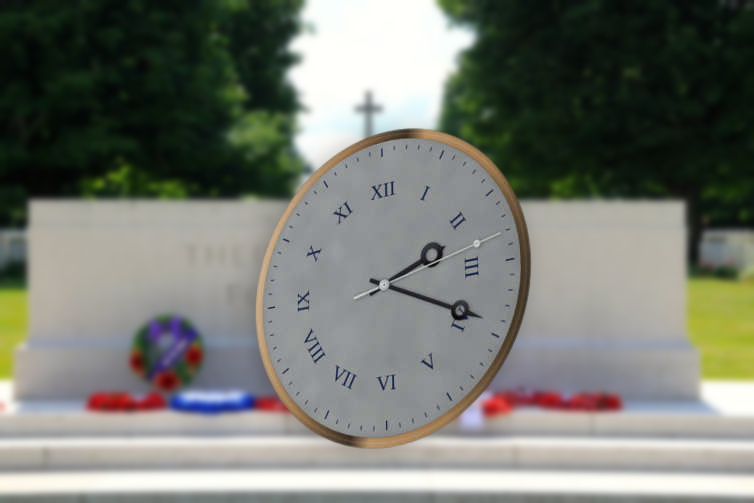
**2:19:13**
